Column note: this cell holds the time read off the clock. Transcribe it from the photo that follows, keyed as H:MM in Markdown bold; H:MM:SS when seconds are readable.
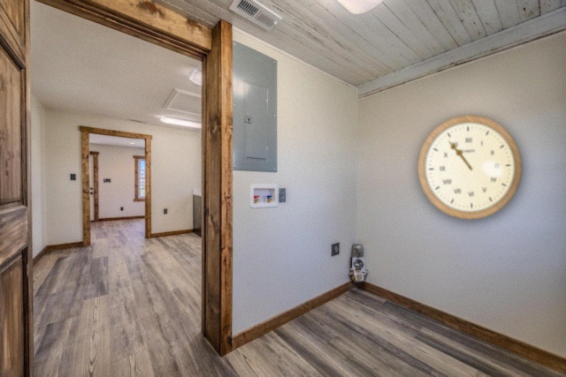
**10:54**
